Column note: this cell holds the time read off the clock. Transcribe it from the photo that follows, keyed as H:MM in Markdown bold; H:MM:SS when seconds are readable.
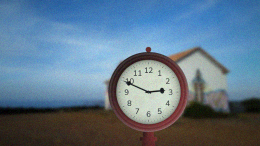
**2:49**
